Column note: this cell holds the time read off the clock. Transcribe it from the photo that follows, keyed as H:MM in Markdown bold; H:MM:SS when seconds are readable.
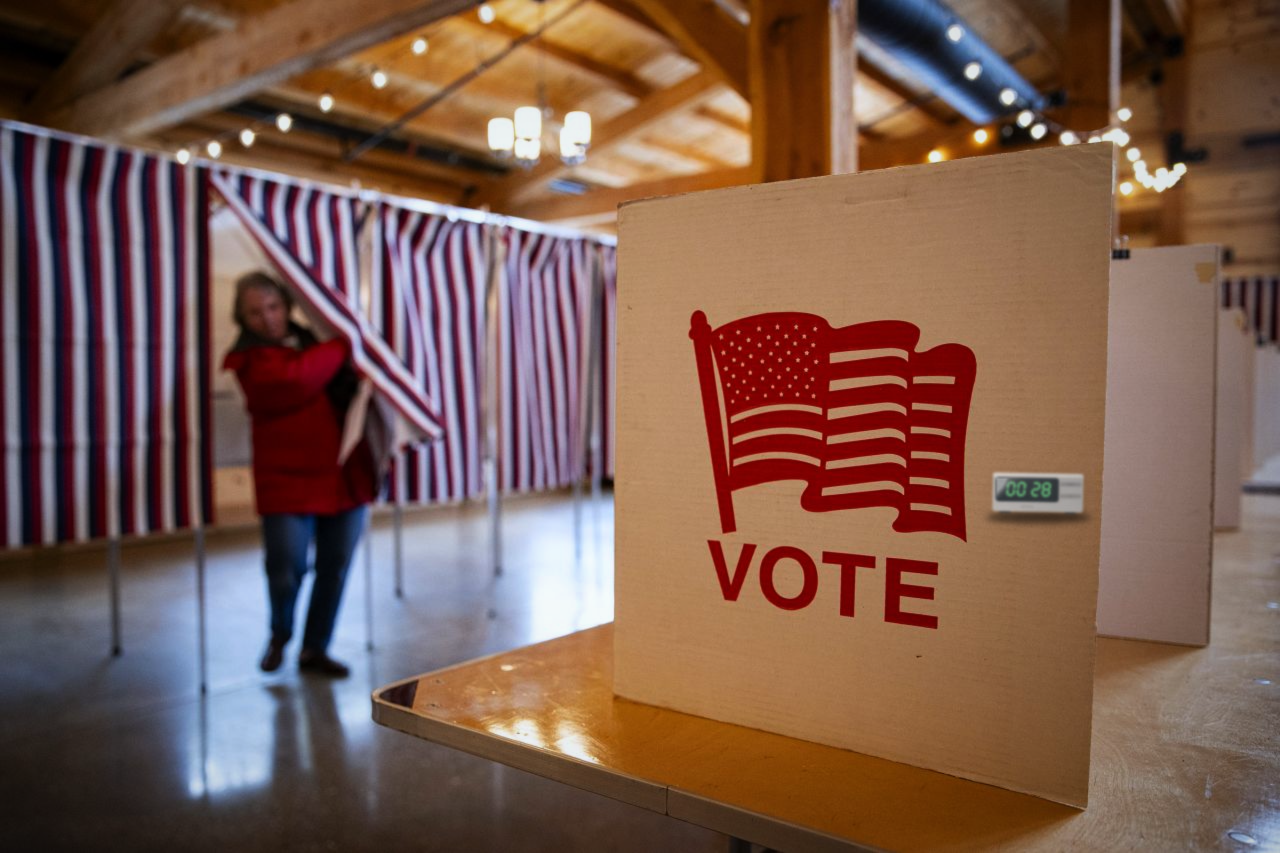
**0:28**
